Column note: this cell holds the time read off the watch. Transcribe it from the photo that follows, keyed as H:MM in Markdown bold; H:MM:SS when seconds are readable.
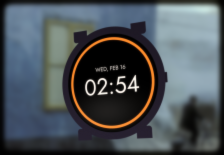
**2:54**
